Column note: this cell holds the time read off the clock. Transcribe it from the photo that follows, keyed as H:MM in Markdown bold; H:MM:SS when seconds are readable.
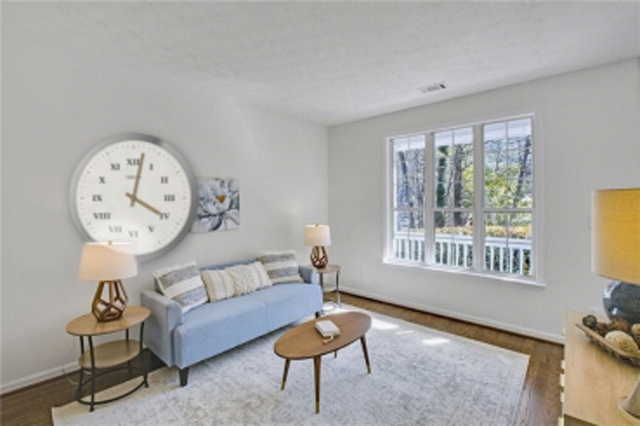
**4:02**
